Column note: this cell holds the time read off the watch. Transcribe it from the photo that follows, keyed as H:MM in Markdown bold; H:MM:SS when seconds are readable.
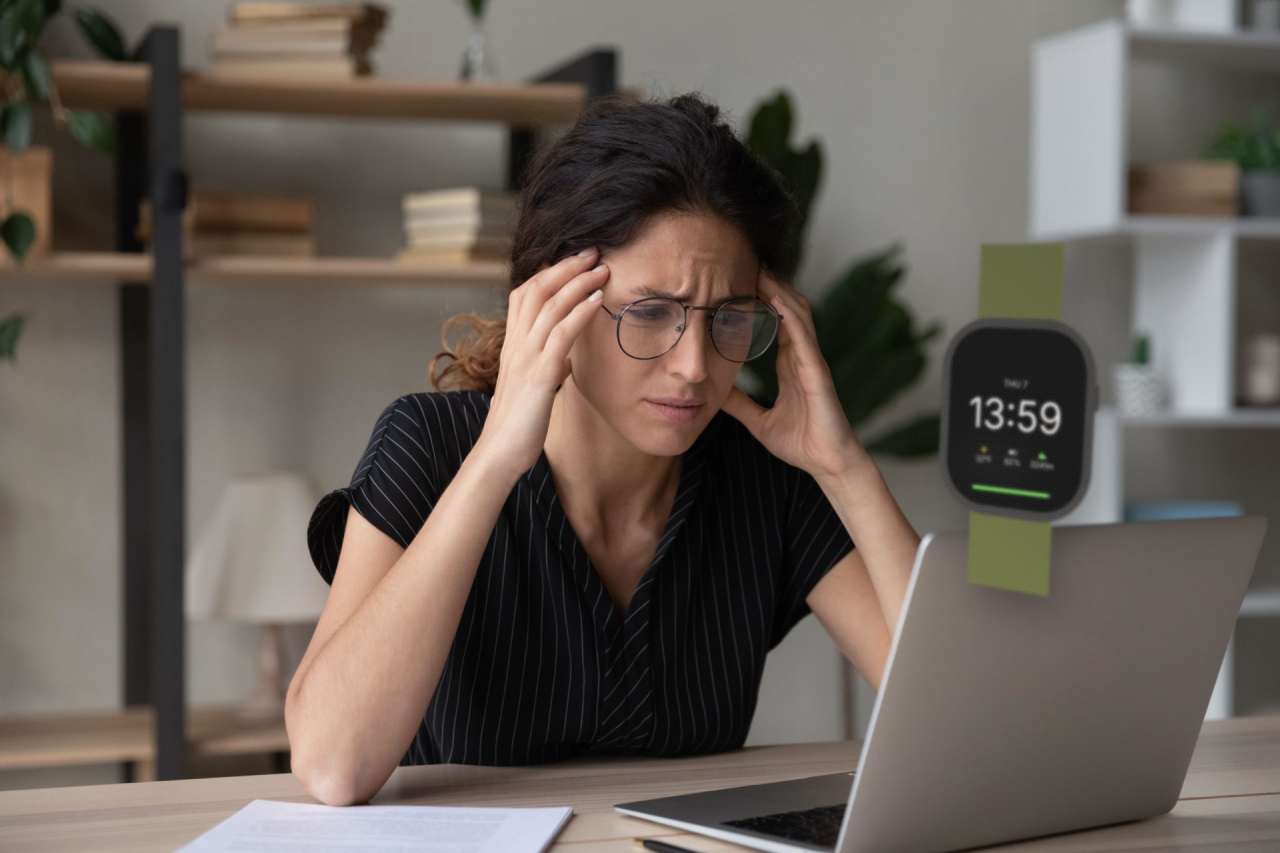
**13:59**
